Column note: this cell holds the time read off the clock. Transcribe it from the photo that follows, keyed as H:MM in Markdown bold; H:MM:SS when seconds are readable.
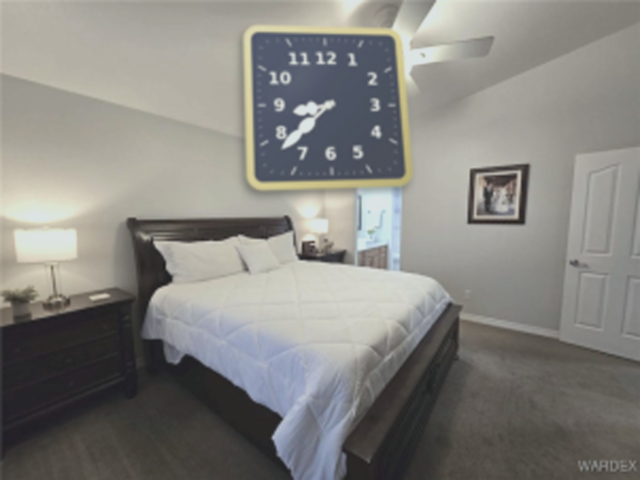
**8:38**
